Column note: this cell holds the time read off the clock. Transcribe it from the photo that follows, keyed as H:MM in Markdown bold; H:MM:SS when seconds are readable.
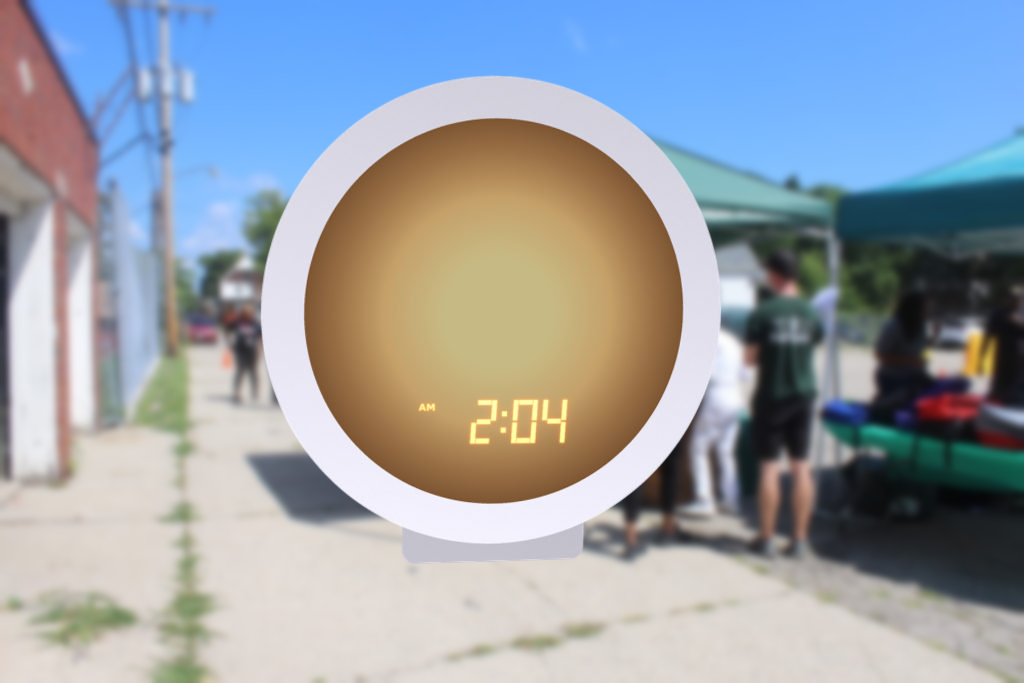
**2:04**
